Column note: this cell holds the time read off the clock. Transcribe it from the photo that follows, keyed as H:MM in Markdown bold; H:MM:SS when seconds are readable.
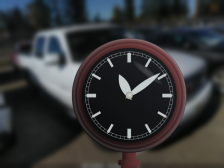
**11:09**
